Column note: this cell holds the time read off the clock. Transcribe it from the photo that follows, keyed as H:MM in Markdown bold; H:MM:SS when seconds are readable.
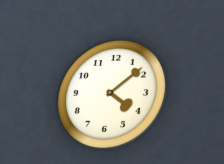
**4:08**
